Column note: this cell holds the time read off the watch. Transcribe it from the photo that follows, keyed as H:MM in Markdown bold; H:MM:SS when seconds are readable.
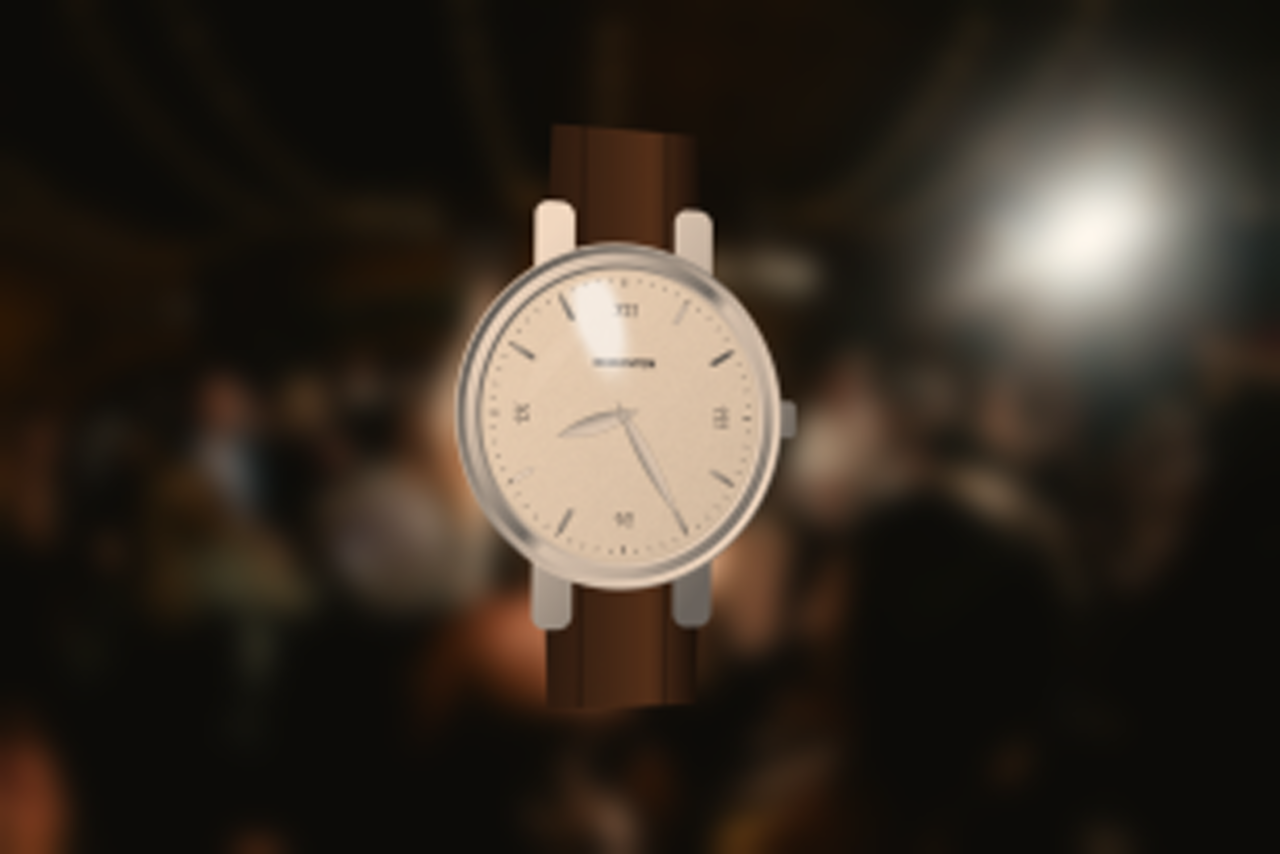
**8:25**
